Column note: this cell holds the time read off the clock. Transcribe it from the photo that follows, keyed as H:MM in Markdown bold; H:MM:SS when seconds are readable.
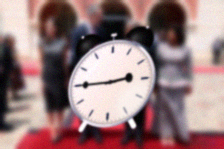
**2:45**
